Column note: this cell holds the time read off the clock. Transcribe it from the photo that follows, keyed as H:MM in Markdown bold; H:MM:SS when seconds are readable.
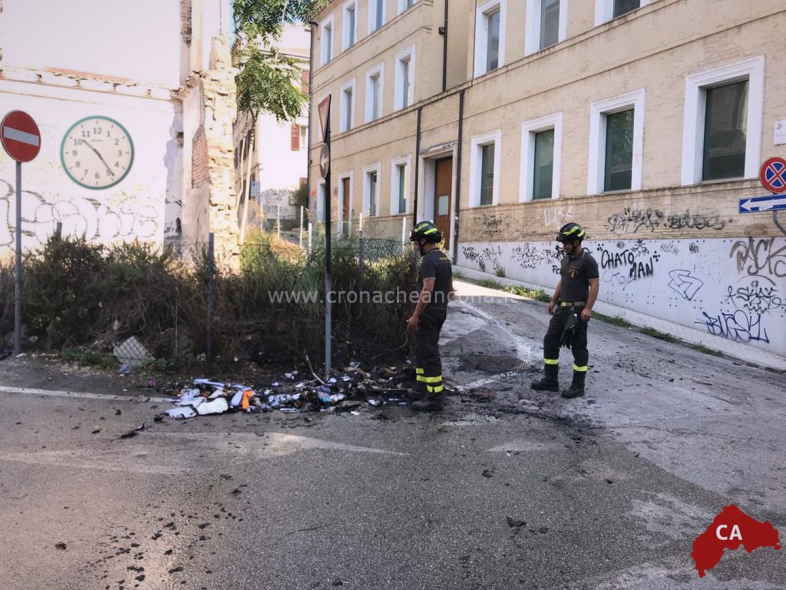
**10:24**
